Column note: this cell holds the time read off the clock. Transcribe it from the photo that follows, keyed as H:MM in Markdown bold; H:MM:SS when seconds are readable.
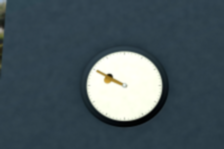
**9:50**
